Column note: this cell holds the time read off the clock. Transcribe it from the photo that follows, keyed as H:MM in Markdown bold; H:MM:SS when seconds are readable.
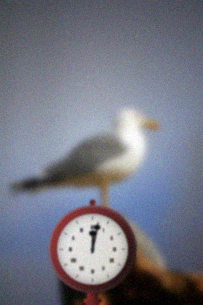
**12:02**
